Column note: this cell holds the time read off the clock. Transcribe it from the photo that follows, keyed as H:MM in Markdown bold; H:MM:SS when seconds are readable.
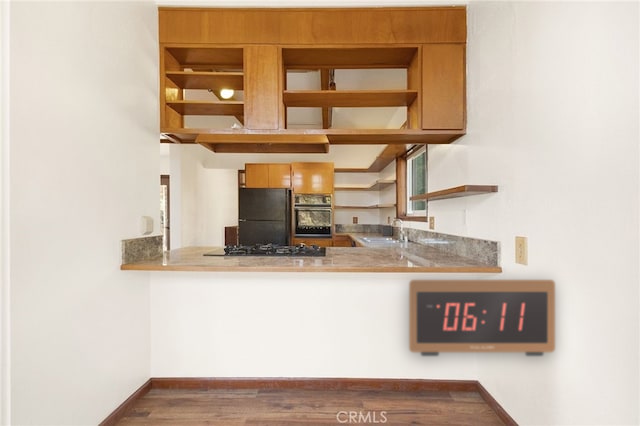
**6:11**
